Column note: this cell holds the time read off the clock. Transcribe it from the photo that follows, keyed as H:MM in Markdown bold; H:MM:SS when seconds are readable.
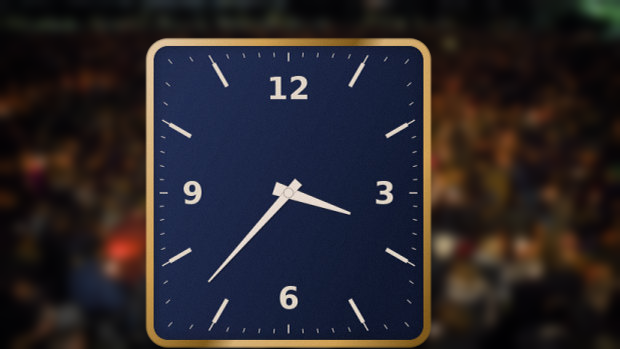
**3:37**
